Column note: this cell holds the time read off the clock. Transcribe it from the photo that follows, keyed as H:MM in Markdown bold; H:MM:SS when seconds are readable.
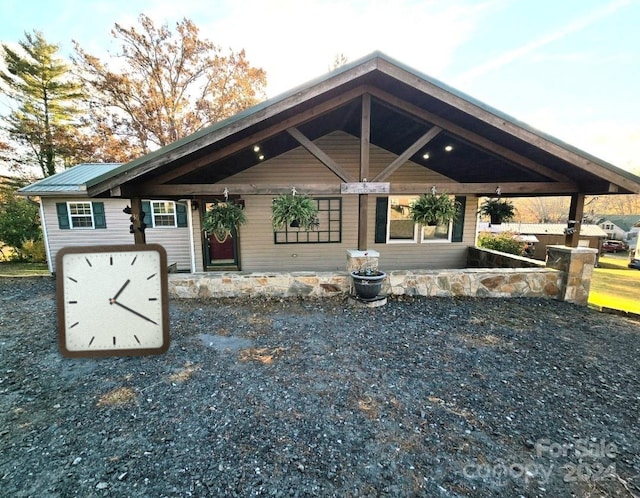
**1:20**
